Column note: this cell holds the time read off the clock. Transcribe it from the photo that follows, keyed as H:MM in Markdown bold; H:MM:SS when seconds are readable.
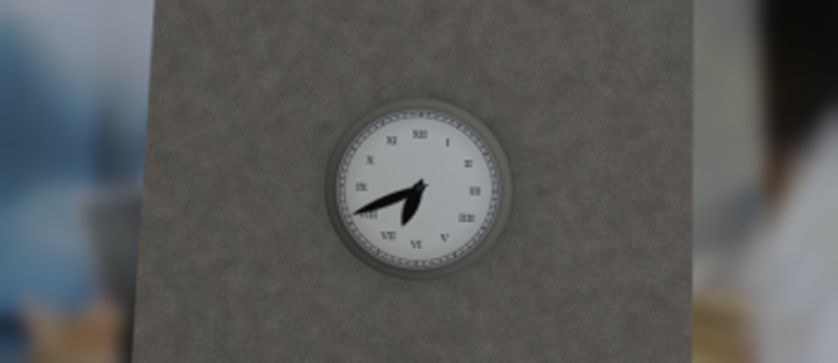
**6:41**
